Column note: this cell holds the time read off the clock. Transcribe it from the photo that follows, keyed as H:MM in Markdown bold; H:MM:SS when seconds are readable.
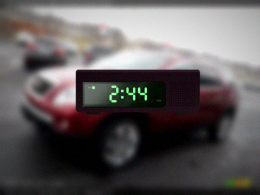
**2:44**
